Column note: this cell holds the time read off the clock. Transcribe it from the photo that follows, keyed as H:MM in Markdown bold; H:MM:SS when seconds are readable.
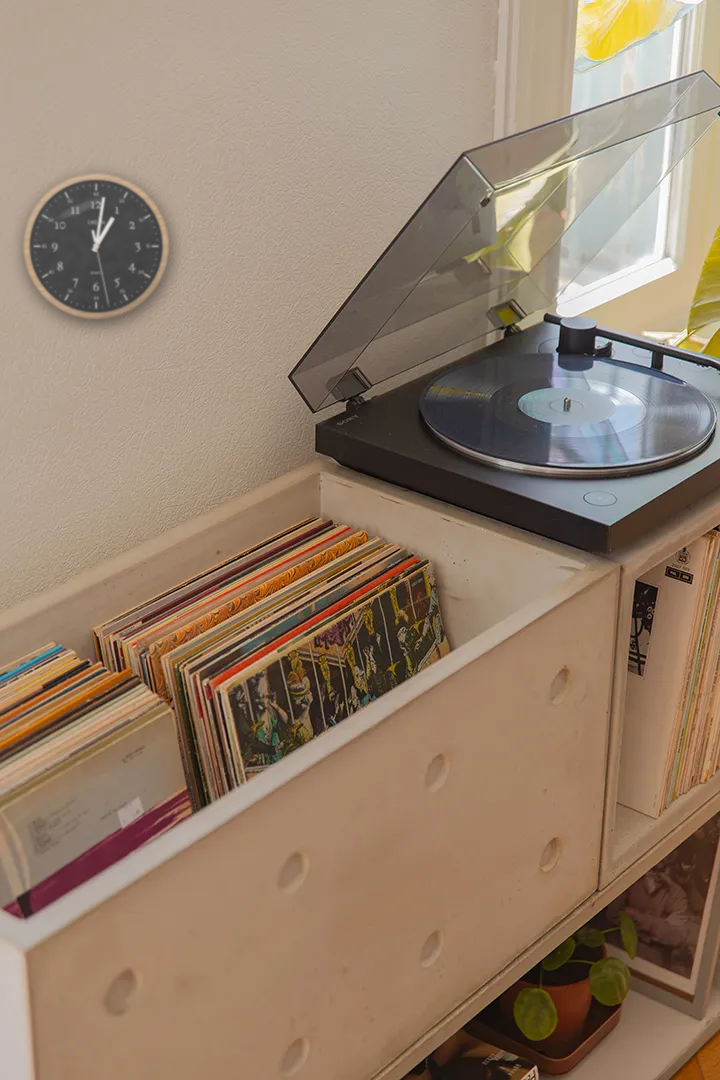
**1:01:28**
